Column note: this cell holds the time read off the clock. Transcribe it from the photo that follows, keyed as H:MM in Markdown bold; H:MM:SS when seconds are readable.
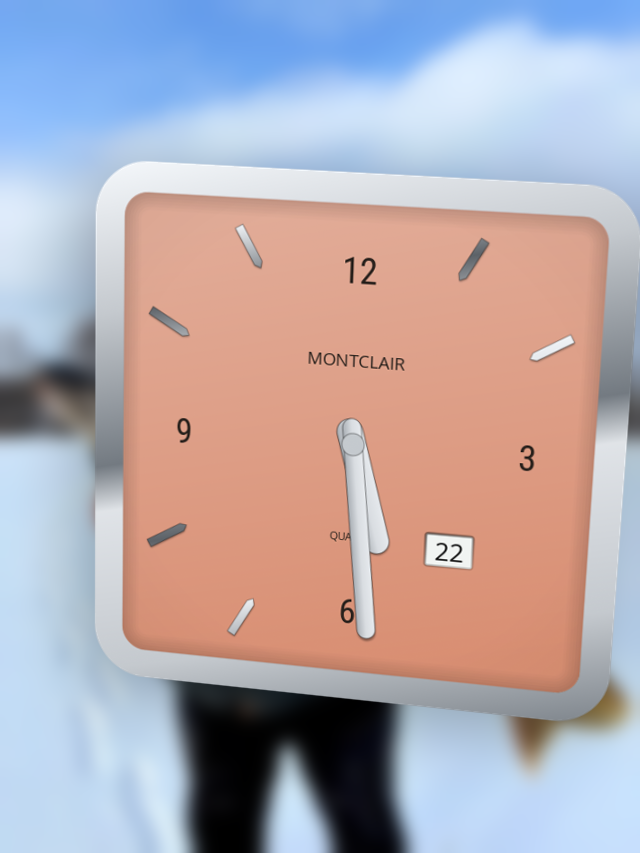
**5:29**
